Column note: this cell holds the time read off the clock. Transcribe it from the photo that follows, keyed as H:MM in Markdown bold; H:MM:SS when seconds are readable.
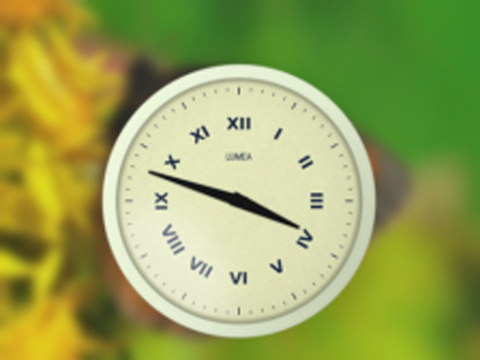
**3:48**
